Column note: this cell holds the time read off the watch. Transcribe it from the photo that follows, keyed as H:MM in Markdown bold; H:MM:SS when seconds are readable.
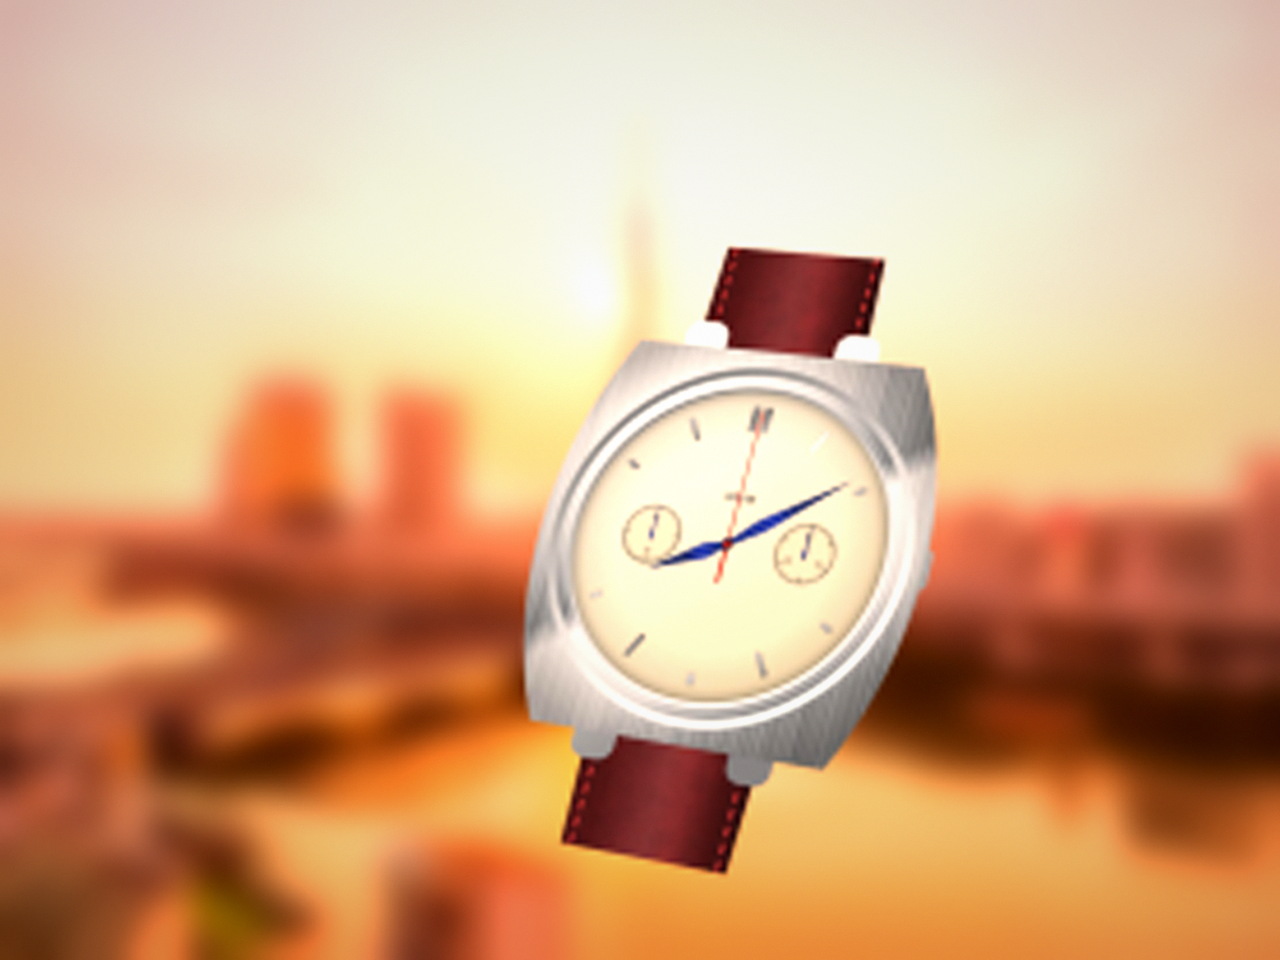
**8:09**
